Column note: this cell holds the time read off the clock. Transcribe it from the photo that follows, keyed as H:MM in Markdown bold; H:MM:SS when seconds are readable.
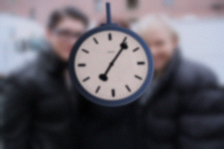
**7:06**
